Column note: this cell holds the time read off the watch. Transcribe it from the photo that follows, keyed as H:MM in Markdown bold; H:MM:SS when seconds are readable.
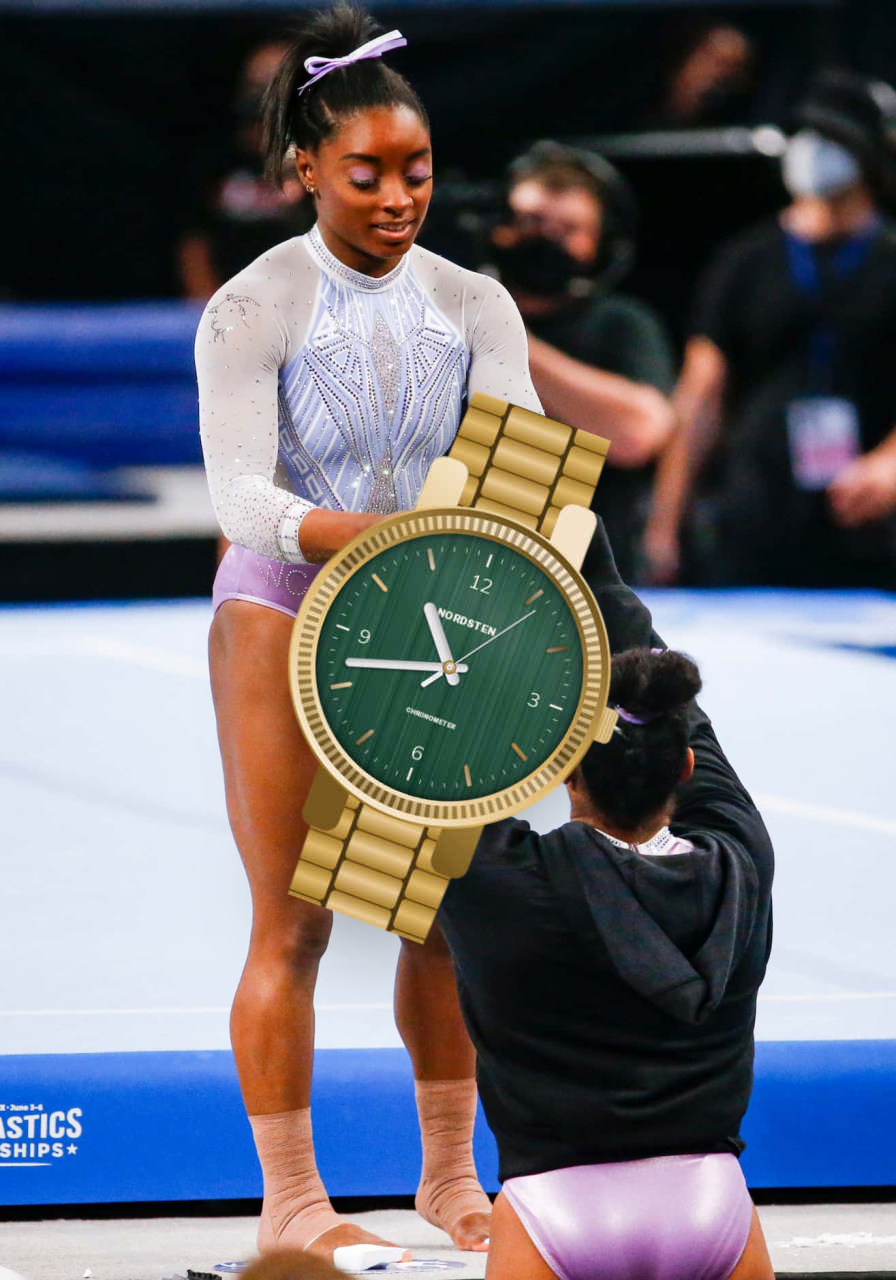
**10:42:06**
